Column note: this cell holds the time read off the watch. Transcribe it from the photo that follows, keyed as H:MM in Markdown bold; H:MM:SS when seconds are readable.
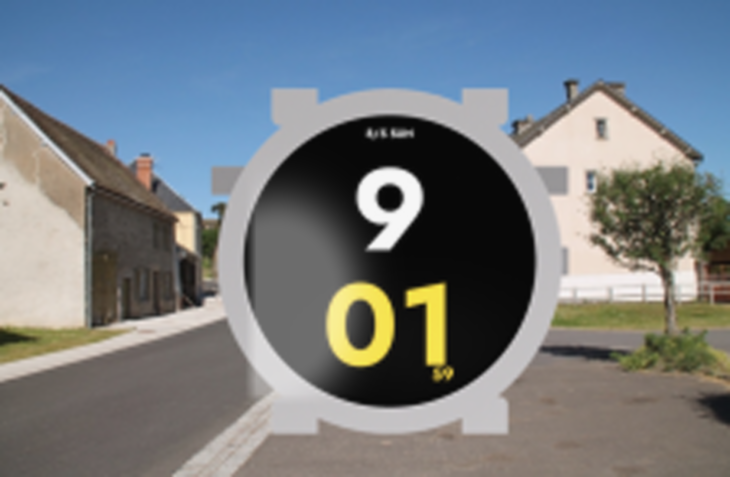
**9:01**
